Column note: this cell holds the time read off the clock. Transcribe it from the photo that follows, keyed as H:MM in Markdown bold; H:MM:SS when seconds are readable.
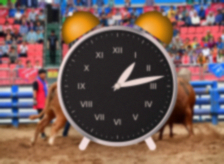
**1:13**
